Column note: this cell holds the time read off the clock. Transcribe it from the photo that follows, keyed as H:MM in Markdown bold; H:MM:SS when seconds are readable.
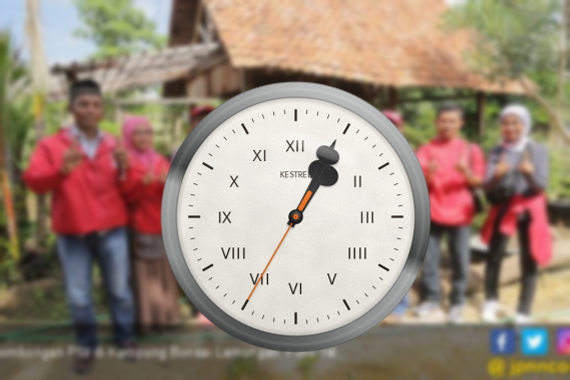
**1:04:35**
